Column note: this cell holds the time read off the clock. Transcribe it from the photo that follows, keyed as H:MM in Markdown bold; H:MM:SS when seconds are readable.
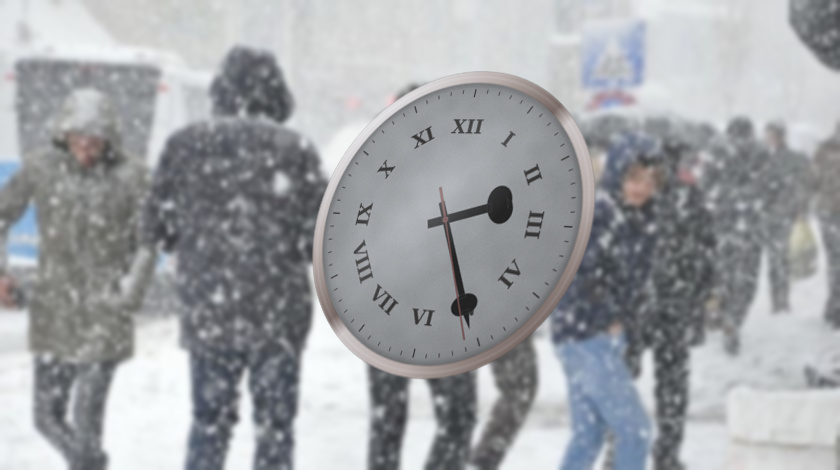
**2:25:26**
